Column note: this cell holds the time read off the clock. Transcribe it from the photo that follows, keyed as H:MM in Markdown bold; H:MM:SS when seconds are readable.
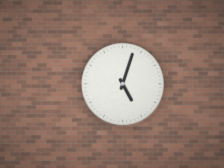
**5:03**
